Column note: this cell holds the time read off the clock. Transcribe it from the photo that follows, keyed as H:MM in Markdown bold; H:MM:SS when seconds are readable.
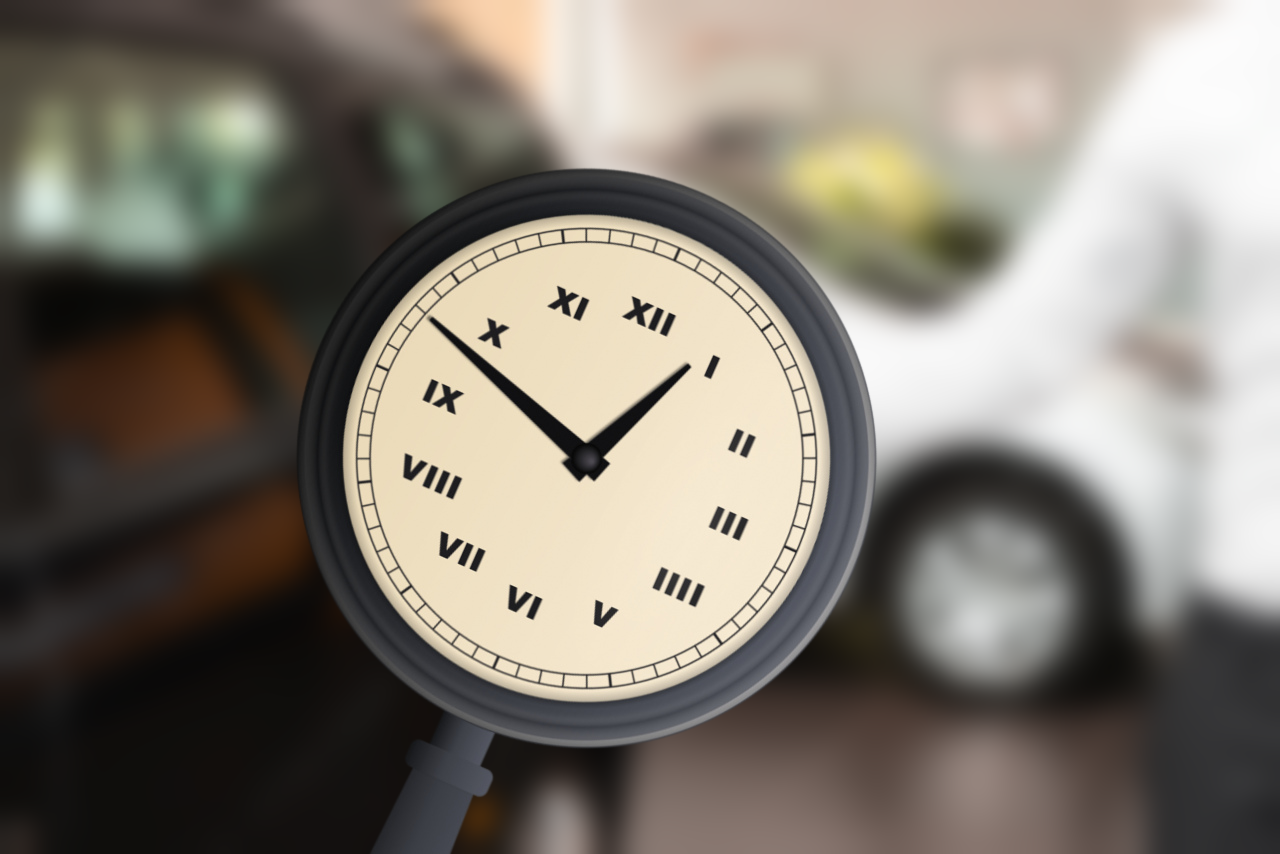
**12:48**
